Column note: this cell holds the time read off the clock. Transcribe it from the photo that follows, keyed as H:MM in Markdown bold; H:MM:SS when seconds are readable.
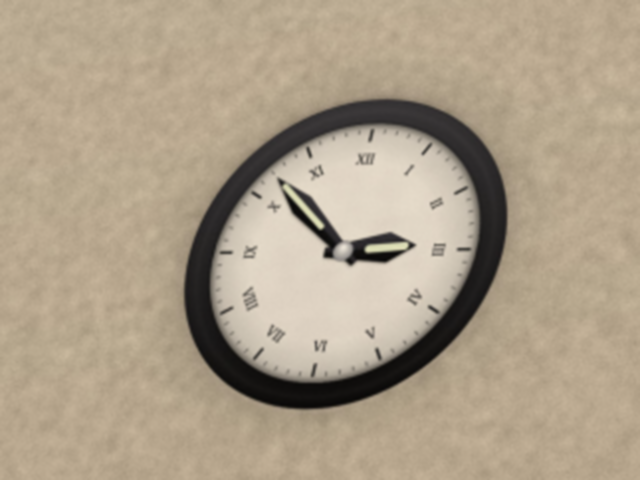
**2:52**
